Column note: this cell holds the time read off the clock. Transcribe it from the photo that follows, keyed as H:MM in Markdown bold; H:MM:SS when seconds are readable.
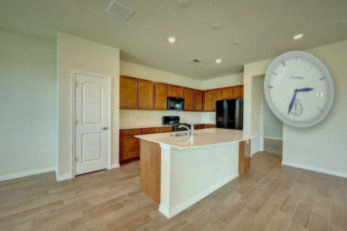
**2:33**
